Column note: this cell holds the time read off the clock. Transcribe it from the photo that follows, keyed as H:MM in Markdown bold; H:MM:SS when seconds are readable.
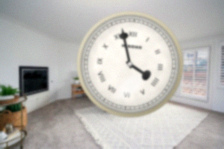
**3:57**
